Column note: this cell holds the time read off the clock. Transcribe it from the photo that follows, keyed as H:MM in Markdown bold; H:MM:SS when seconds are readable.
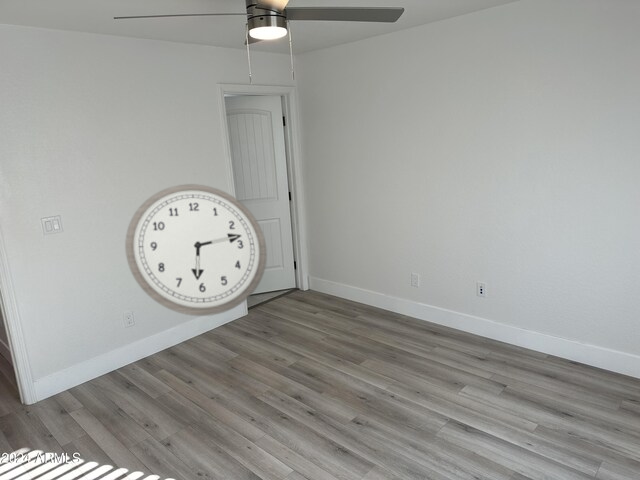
**6:13**
